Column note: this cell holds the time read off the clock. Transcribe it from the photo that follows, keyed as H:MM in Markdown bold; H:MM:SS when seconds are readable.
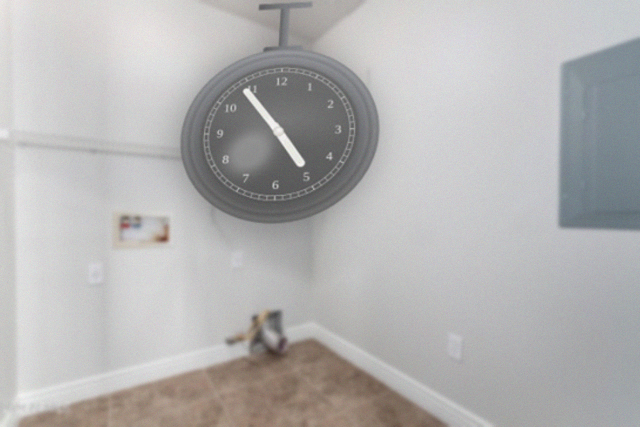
**4:54**
